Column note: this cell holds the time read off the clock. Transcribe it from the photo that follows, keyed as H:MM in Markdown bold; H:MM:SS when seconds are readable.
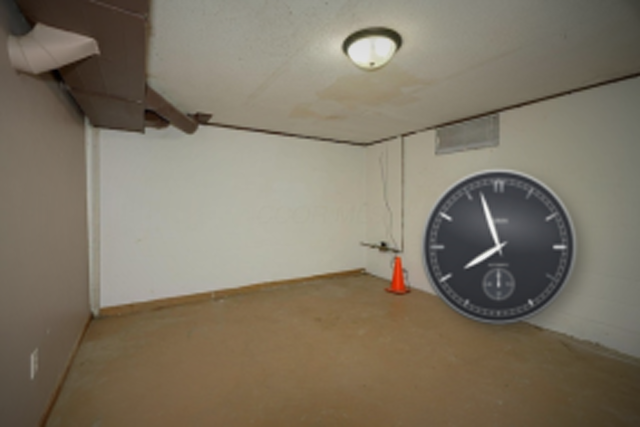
**7:57**
